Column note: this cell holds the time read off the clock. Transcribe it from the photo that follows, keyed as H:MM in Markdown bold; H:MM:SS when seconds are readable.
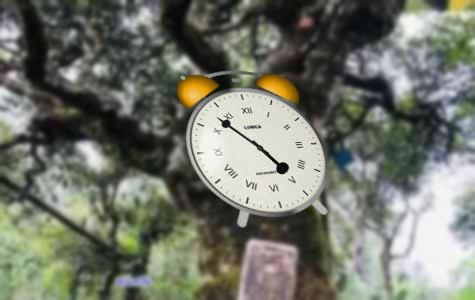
**4:53**
